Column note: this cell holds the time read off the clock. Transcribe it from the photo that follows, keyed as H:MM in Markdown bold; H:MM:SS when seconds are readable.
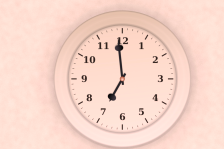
**6:59**
